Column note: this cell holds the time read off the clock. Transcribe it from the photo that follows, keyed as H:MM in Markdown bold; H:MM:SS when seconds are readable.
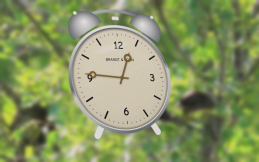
**12:46**
